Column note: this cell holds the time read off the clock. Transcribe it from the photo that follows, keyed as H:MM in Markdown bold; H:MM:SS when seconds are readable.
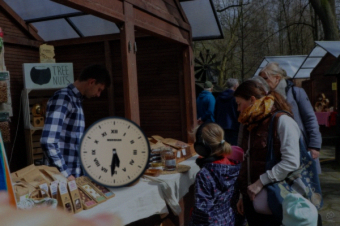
**5:31**
